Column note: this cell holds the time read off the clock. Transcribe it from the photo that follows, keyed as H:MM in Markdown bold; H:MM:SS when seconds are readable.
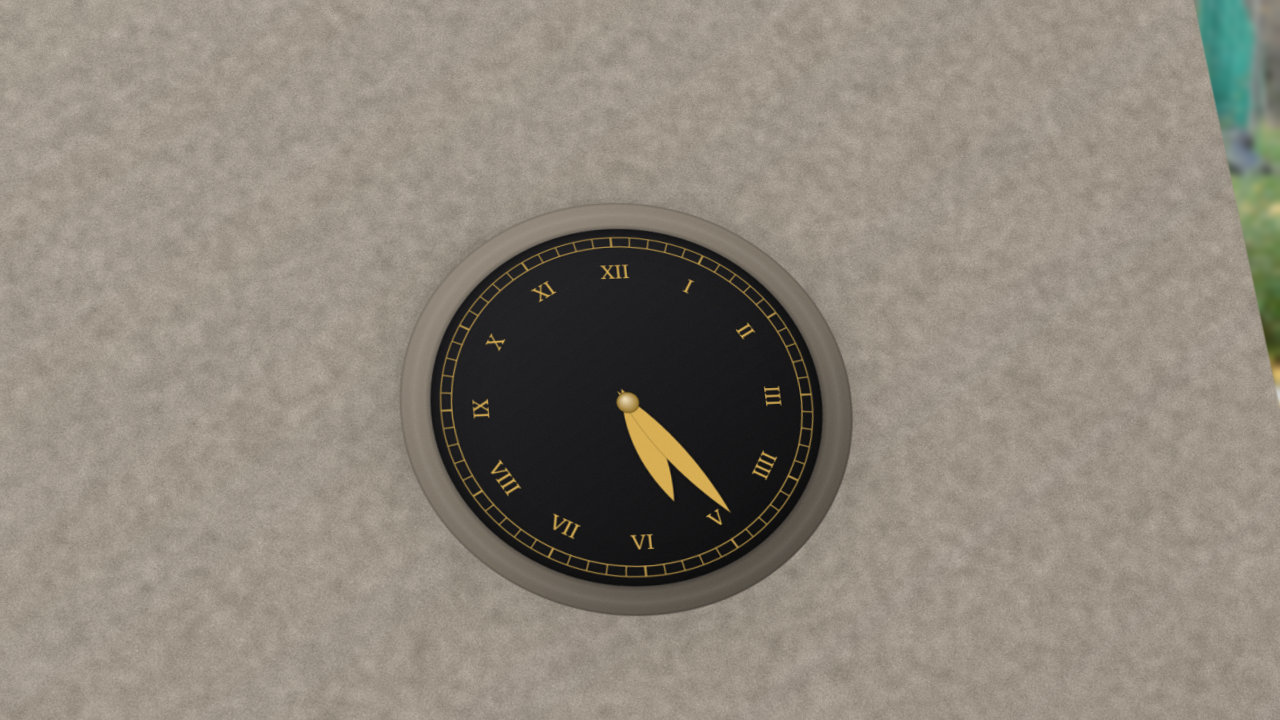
**5:24**
